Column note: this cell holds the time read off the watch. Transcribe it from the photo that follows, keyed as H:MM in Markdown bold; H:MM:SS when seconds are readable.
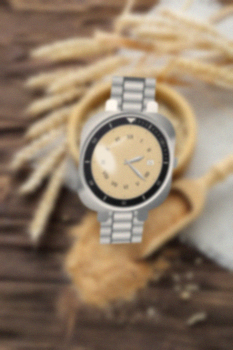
**2:22**
